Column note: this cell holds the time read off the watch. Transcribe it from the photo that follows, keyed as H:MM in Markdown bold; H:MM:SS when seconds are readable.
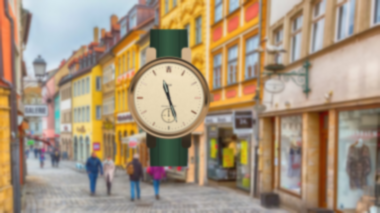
**11:27**
